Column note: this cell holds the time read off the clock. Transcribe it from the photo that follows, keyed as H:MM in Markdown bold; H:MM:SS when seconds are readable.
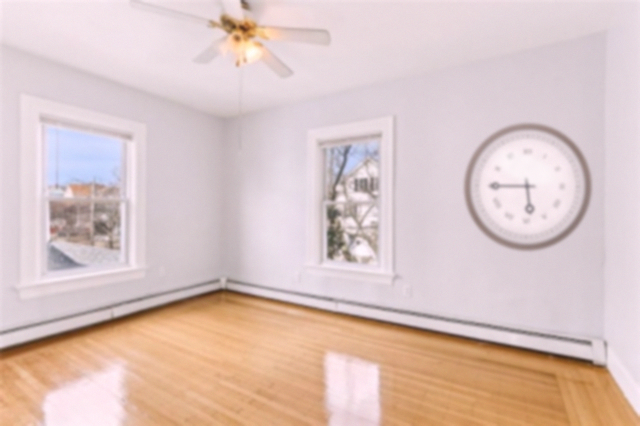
**5:45**
